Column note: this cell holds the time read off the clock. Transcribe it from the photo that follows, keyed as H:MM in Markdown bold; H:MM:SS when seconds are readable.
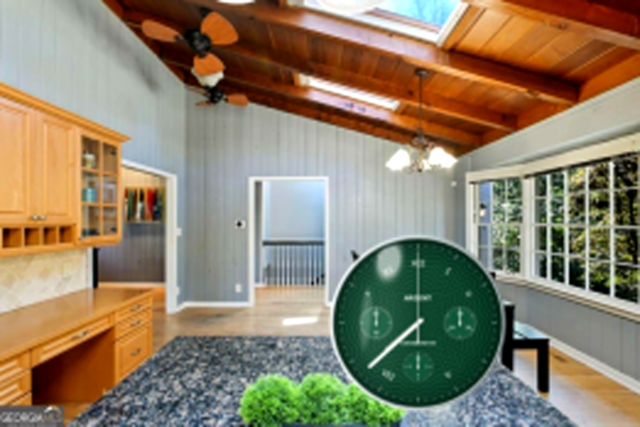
**7:38**
